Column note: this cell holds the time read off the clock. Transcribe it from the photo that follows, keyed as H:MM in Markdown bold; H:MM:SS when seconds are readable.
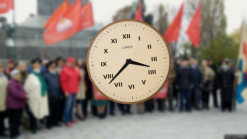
**3:38**
